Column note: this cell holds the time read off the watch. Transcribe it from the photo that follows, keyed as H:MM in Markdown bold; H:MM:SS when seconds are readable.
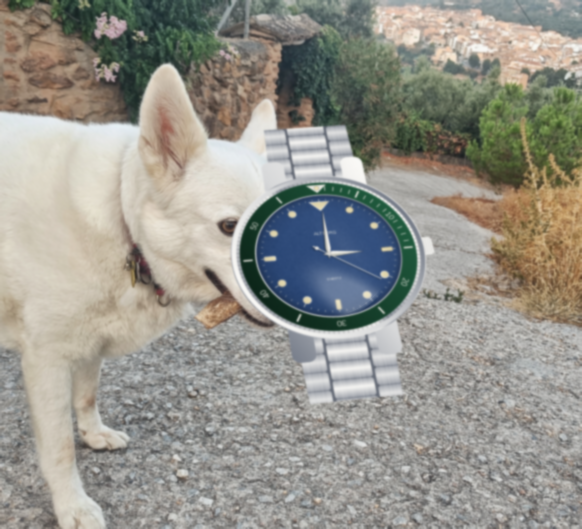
**3:00:21**
